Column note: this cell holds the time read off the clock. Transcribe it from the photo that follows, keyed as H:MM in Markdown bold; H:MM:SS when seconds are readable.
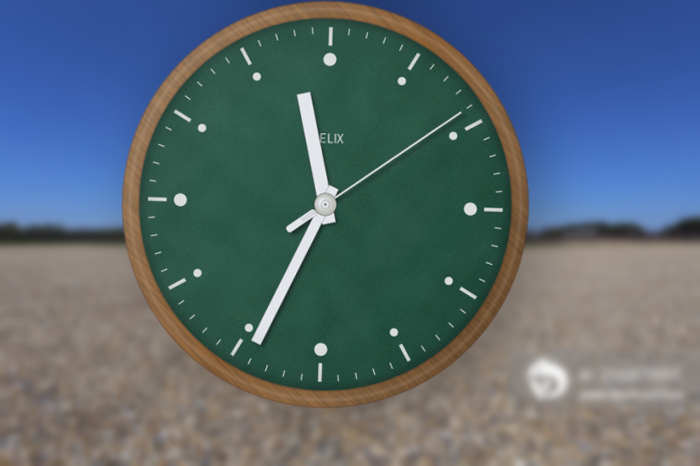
**11:34:09**
